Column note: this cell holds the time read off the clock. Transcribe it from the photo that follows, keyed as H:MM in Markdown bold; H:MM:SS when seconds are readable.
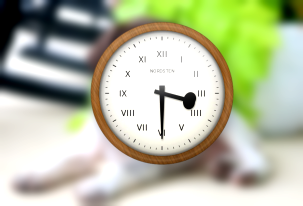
**3:30**
